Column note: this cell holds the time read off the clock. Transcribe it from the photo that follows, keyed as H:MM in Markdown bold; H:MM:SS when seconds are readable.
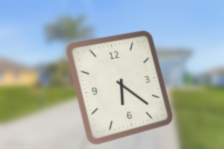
**6:23**
